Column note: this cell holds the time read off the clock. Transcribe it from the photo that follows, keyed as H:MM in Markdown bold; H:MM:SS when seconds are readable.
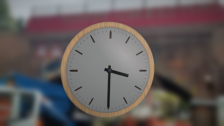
**3:30**
